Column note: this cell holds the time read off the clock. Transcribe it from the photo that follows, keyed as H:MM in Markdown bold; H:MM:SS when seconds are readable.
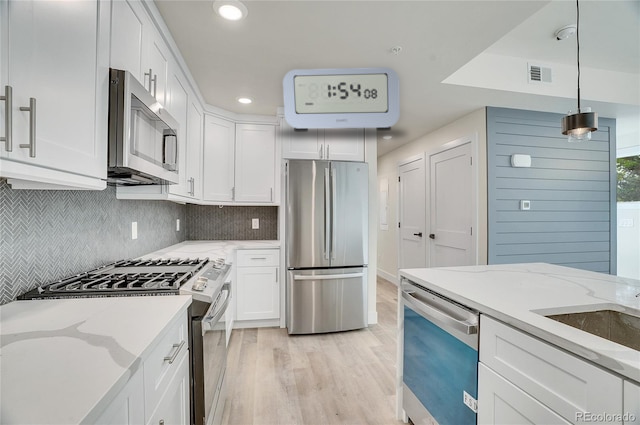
**1:54:08**
